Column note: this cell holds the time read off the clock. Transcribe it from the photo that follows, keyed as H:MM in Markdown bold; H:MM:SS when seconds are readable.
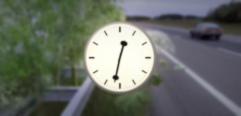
**12:32**
